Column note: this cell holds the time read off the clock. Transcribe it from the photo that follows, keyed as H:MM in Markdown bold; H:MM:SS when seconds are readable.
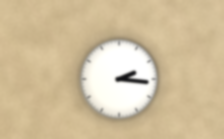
**2:16**
